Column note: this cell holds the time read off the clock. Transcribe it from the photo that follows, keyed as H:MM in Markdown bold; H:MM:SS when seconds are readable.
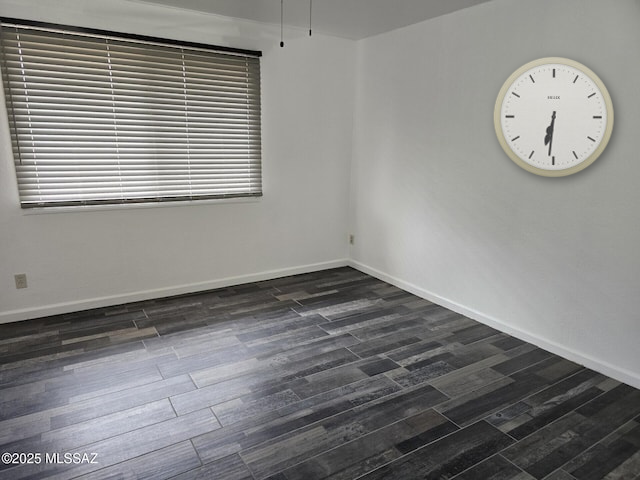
**6:31**
